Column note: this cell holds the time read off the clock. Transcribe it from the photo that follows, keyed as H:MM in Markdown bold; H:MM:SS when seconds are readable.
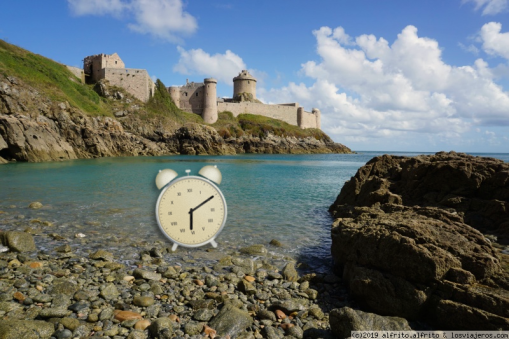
**6:10**
